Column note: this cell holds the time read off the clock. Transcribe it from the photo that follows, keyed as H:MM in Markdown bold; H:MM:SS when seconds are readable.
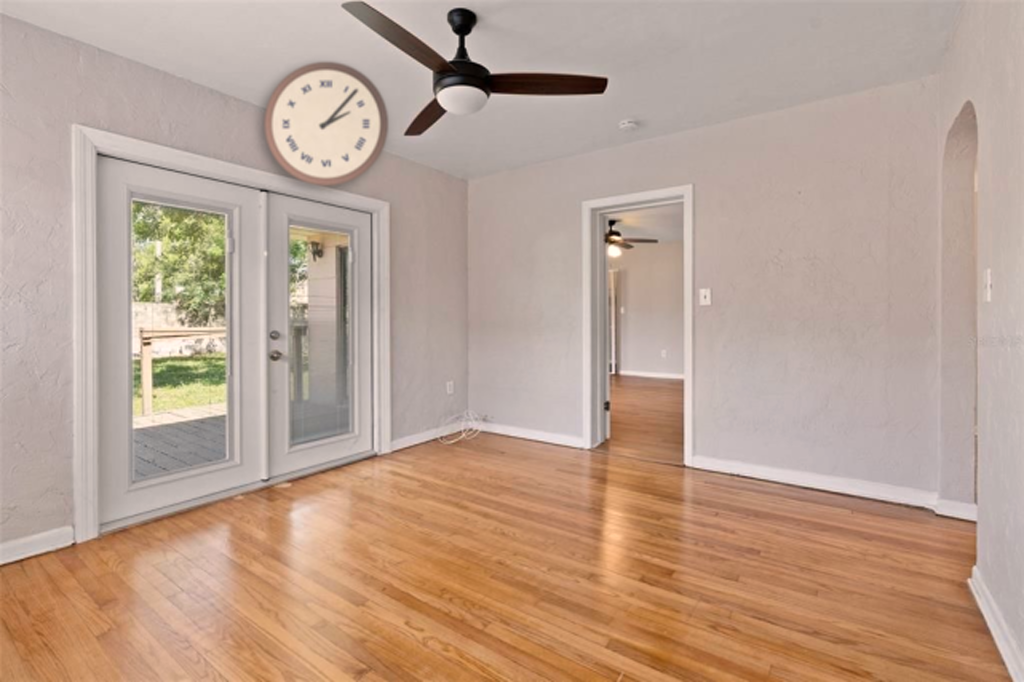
**2:07**
